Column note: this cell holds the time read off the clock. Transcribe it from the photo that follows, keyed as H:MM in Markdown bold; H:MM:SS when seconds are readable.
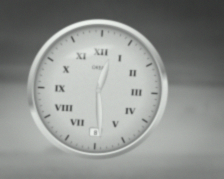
**12:29**
